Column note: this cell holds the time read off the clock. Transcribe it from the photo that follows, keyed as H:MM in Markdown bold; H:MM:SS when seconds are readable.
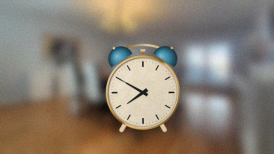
**7:50**
